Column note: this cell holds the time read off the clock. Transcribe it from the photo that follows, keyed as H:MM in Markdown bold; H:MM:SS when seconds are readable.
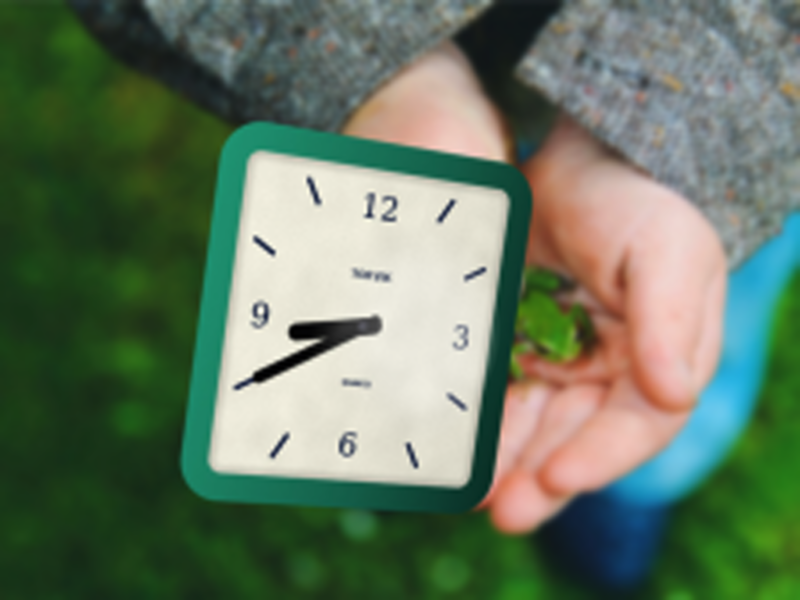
**8:40**
